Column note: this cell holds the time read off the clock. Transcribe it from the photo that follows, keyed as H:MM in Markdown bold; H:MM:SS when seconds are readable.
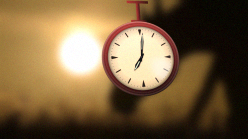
**7:01**
